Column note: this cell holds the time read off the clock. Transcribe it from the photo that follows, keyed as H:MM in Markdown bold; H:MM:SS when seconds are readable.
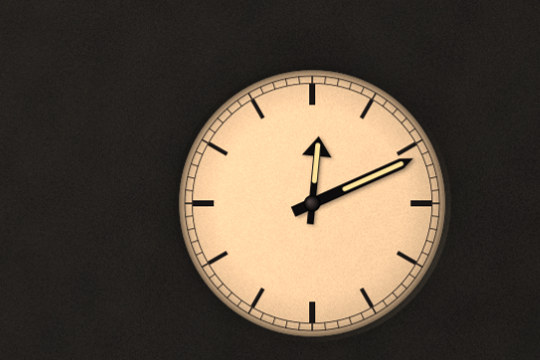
**12:11**
